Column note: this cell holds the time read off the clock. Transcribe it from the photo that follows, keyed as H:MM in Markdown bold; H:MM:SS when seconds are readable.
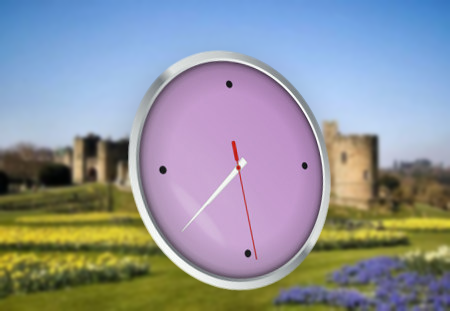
**7:38:29**
